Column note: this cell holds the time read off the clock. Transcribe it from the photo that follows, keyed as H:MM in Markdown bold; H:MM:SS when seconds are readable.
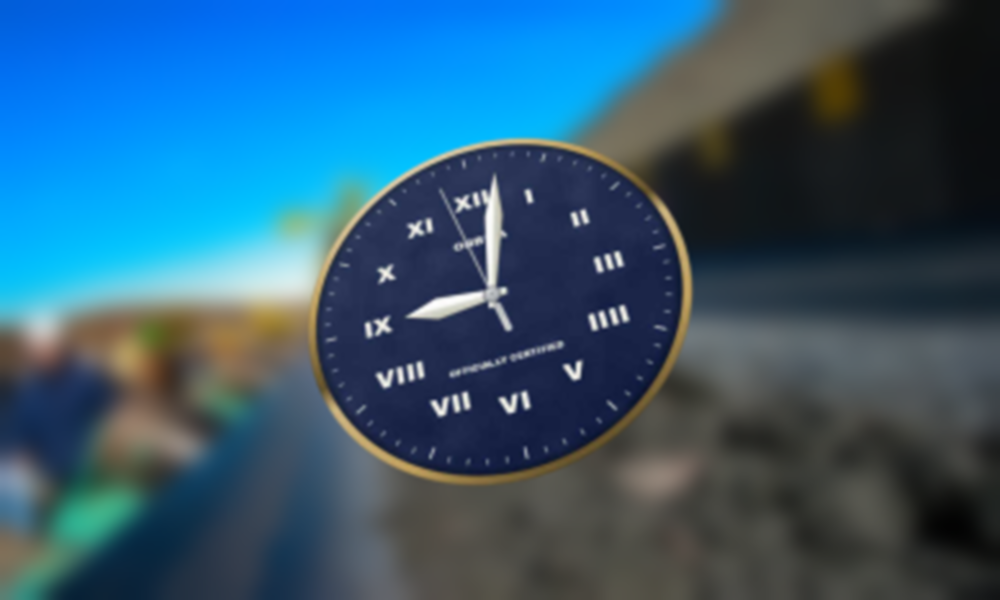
**9:01:58**
